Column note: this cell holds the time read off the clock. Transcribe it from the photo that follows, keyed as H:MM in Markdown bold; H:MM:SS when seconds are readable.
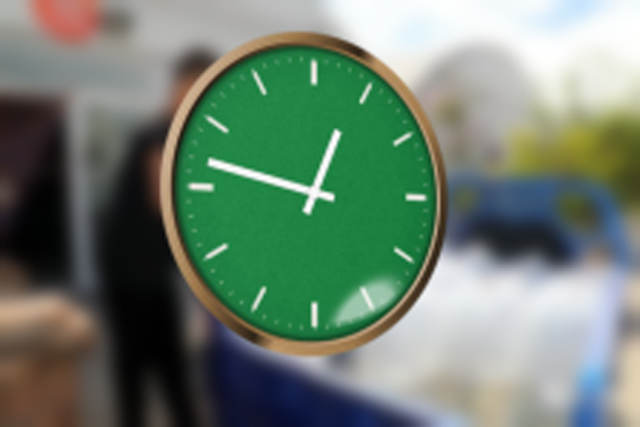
**12:47**
